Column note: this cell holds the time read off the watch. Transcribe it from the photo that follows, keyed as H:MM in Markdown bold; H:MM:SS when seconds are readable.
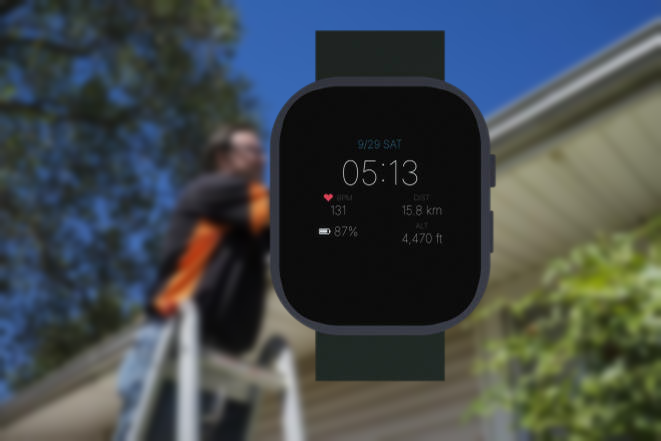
**5:13**
